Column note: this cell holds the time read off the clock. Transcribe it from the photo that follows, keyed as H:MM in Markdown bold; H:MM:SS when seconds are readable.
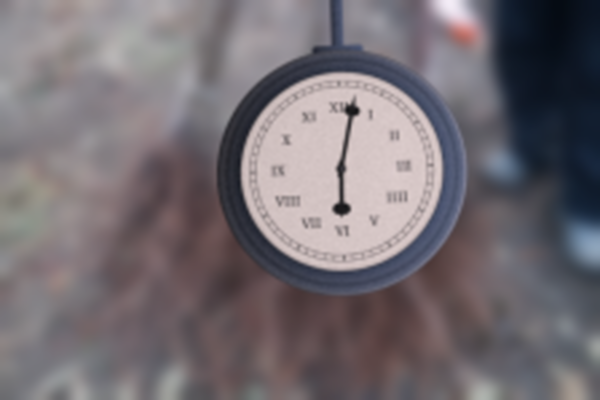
**6:02**
